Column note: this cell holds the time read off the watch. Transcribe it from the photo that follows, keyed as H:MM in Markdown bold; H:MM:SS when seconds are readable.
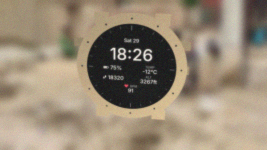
**18:26**
